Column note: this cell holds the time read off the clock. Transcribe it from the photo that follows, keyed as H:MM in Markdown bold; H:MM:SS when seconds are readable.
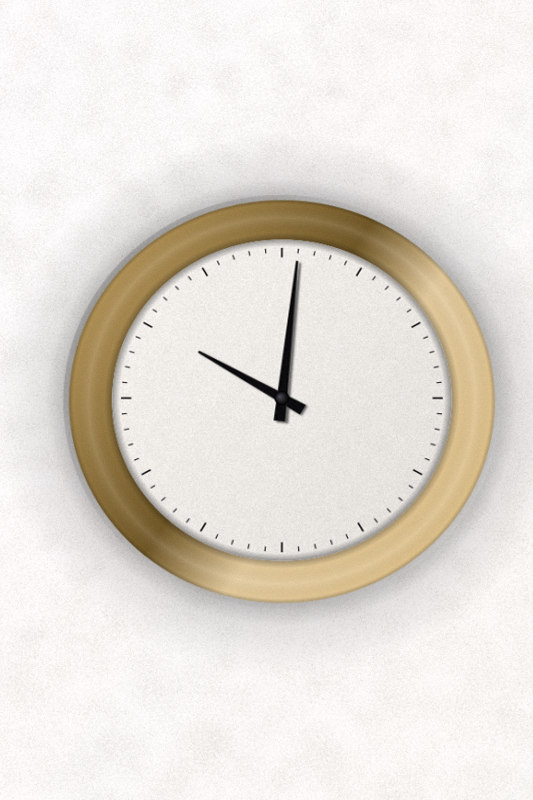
**10:01**
